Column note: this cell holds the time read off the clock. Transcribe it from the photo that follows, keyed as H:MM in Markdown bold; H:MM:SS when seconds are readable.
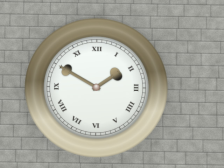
**1:50**
